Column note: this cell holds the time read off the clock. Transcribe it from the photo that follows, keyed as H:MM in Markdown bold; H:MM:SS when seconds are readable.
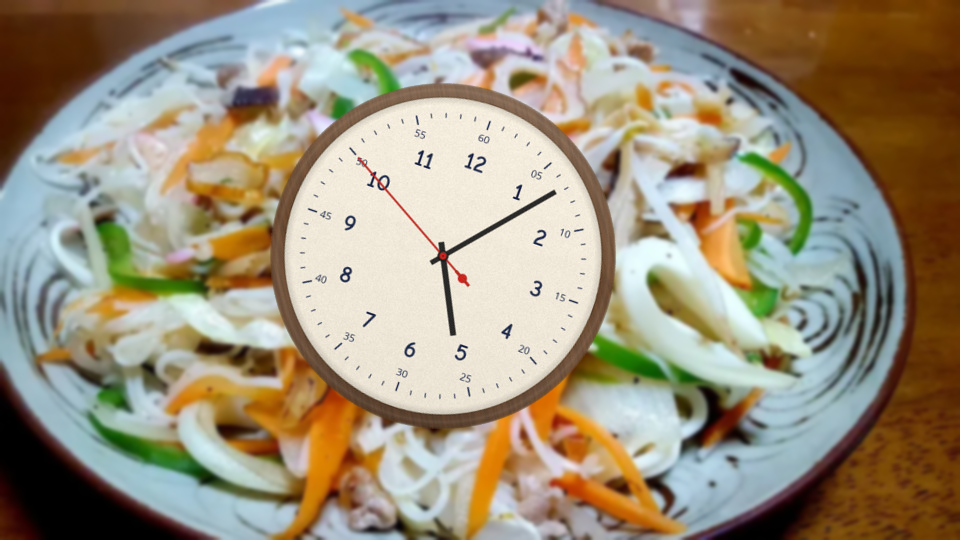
**5:06:50**
